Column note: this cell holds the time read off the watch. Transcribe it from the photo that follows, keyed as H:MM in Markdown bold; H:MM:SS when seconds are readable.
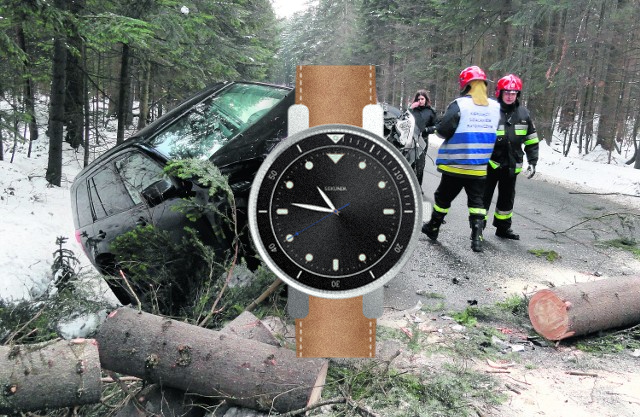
**10:46:40**
